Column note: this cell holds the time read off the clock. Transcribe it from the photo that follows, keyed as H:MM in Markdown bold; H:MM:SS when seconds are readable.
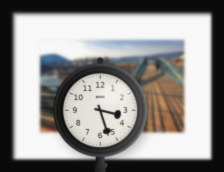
**3:27**
